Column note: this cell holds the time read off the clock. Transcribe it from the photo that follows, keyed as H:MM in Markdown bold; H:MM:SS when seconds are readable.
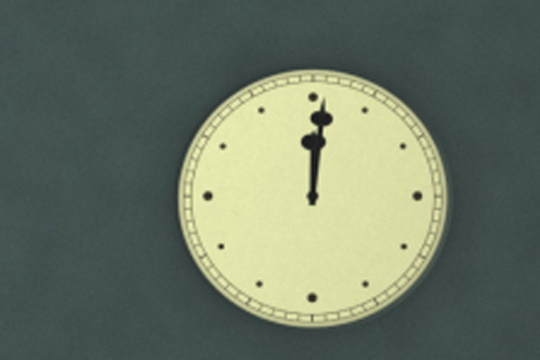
**12:01**
